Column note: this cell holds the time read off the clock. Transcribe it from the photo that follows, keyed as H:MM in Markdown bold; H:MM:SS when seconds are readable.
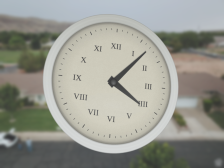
**4:07**
